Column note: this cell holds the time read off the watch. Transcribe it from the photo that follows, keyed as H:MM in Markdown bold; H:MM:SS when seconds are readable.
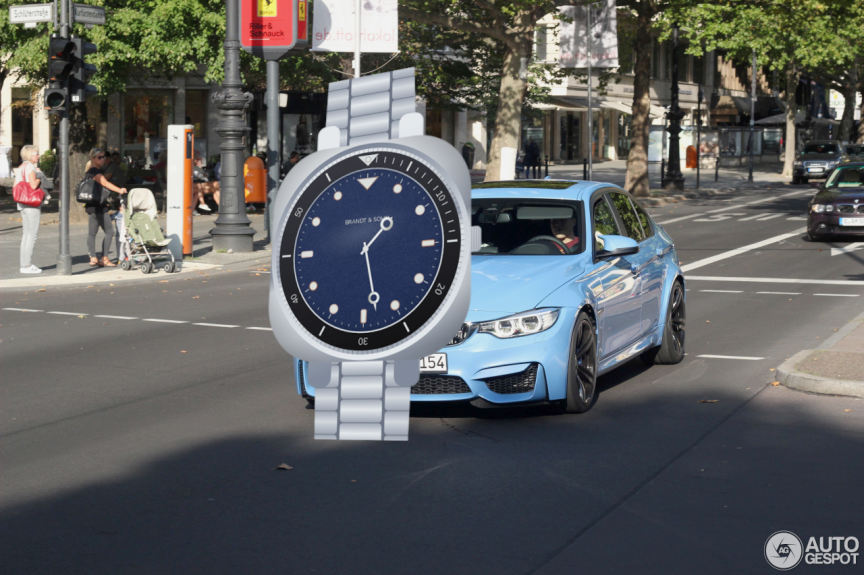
**1:28**
